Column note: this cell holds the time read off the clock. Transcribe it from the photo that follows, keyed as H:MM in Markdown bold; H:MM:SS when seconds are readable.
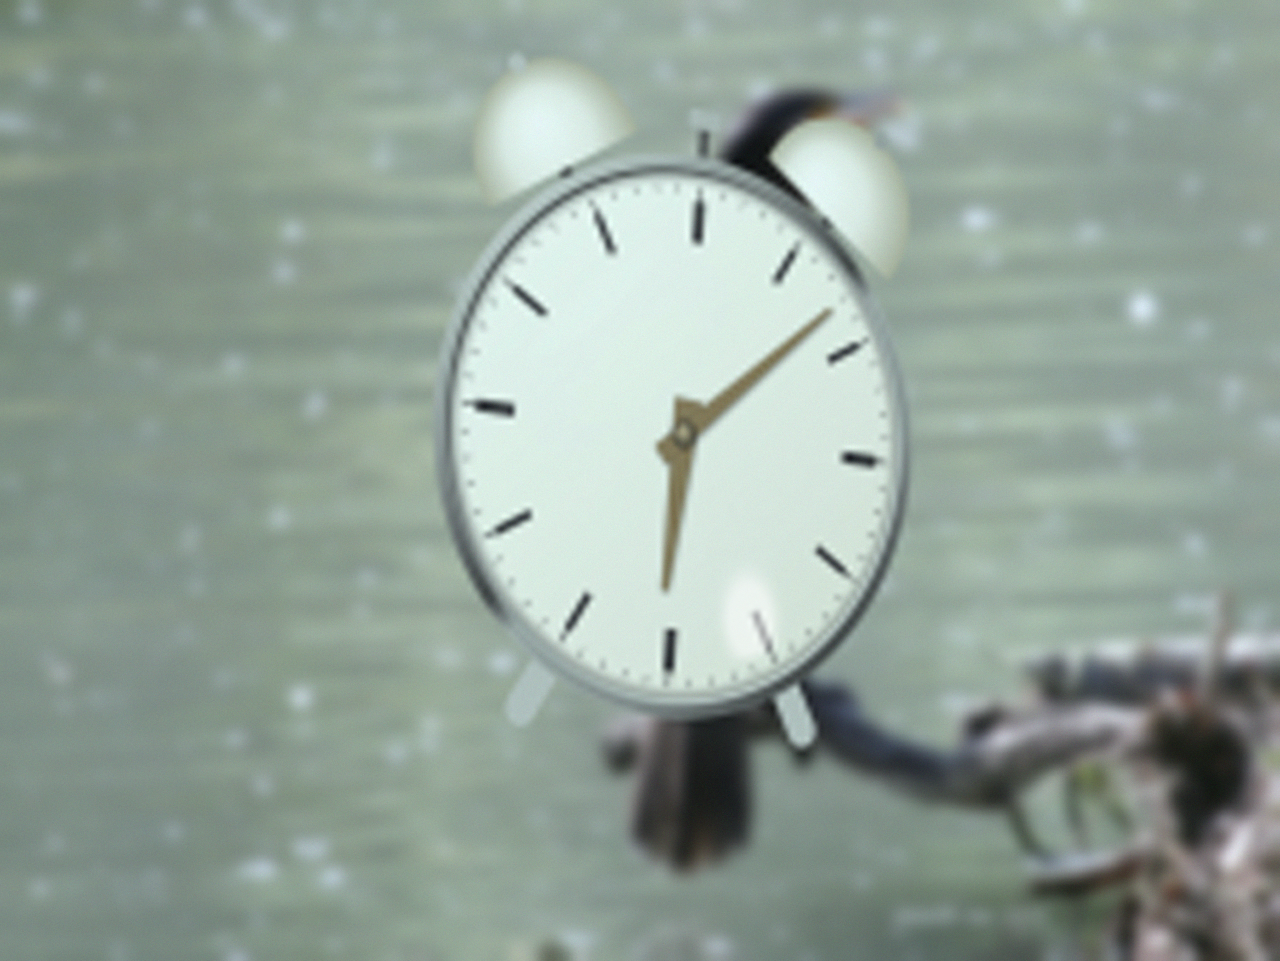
**6:08**
